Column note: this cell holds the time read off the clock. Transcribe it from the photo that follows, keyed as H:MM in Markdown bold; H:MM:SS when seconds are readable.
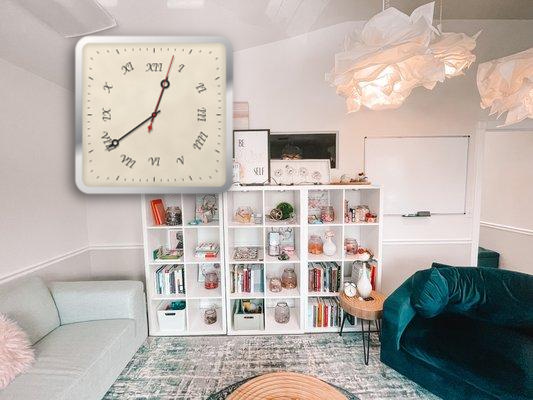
**12:39:03**
